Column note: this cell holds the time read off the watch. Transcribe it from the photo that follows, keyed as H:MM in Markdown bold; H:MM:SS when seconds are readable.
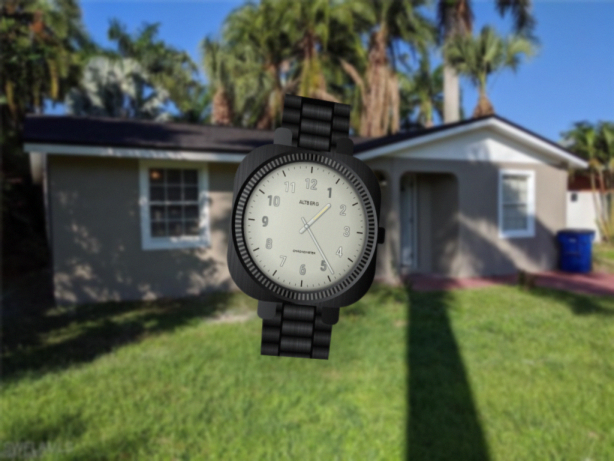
**1:24**
